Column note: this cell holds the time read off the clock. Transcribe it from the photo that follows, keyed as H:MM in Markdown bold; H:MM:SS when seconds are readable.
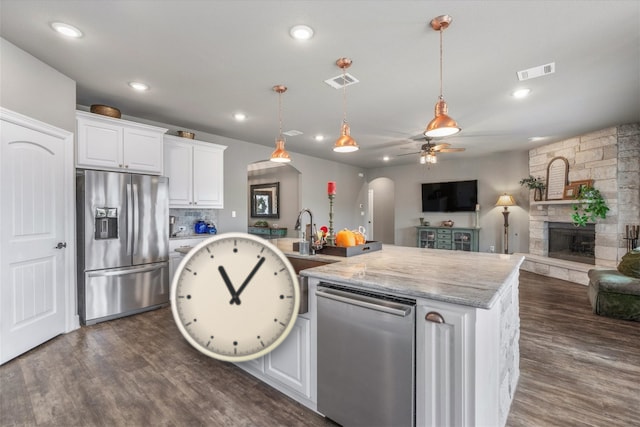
**11:06**
